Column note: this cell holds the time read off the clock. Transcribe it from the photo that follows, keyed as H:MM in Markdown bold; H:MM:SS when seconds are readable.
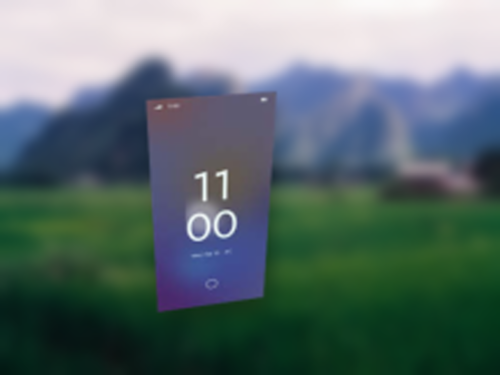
**11:00**
